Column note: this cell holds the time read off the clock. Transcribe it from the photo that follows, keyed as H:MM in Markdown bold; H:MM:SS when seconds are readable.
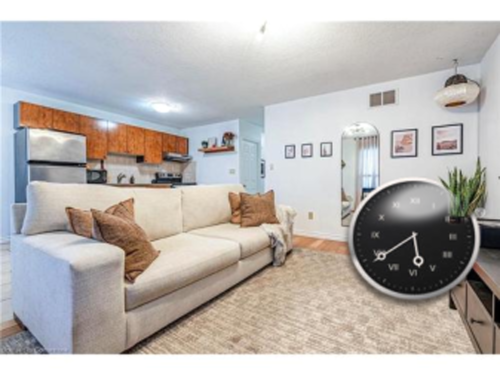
**5:39**
